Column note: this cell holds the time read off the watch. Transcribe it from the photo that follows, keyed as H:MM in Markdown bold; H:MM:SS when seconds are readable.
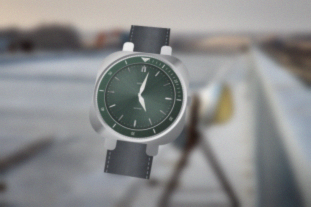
**5:02**
